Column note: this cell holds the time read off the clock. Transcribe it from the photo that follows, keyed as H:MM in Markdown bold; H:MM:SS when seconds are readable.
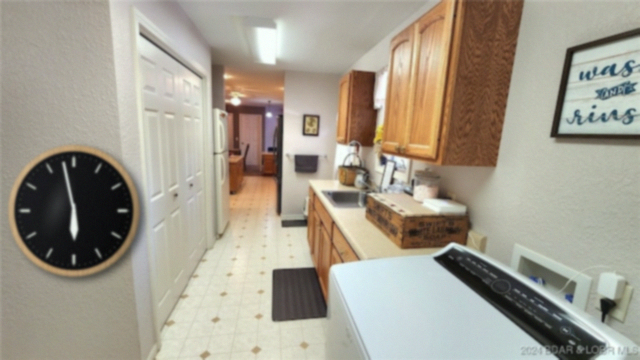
**5:58**
